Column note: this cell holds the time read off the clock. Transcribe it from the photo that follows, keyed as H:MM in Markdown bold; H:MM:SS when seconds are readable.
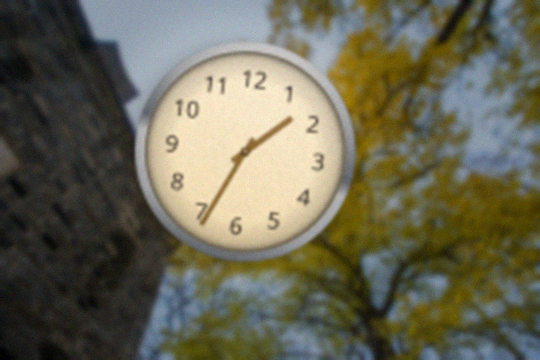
**1:34**
